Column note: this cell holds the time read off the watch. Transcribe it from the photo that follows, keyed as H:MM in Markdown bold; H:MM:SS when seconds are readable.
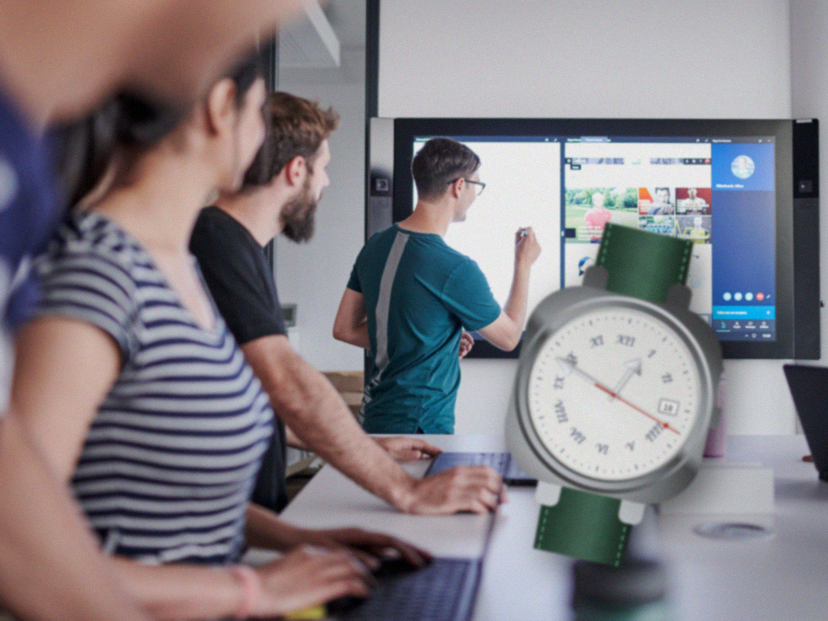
**12:48:18**
